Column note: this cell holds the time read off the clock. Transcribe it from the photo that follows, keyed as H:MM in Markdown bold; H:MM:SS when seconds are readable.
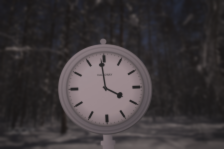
**3:59**
